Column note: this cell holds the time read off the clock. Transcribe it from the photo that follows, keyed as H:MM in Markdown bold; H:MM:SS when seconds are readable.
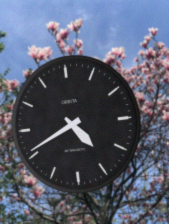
**4:41**
